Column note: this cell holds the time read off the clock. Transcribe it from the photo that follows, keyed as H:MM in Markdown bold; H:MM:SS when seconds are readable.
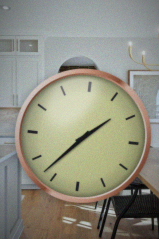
**1:37**
